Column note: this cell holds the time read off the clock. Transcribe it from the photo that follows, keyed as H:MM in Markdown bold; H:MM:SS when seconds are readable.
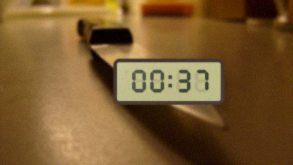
**0:37**
